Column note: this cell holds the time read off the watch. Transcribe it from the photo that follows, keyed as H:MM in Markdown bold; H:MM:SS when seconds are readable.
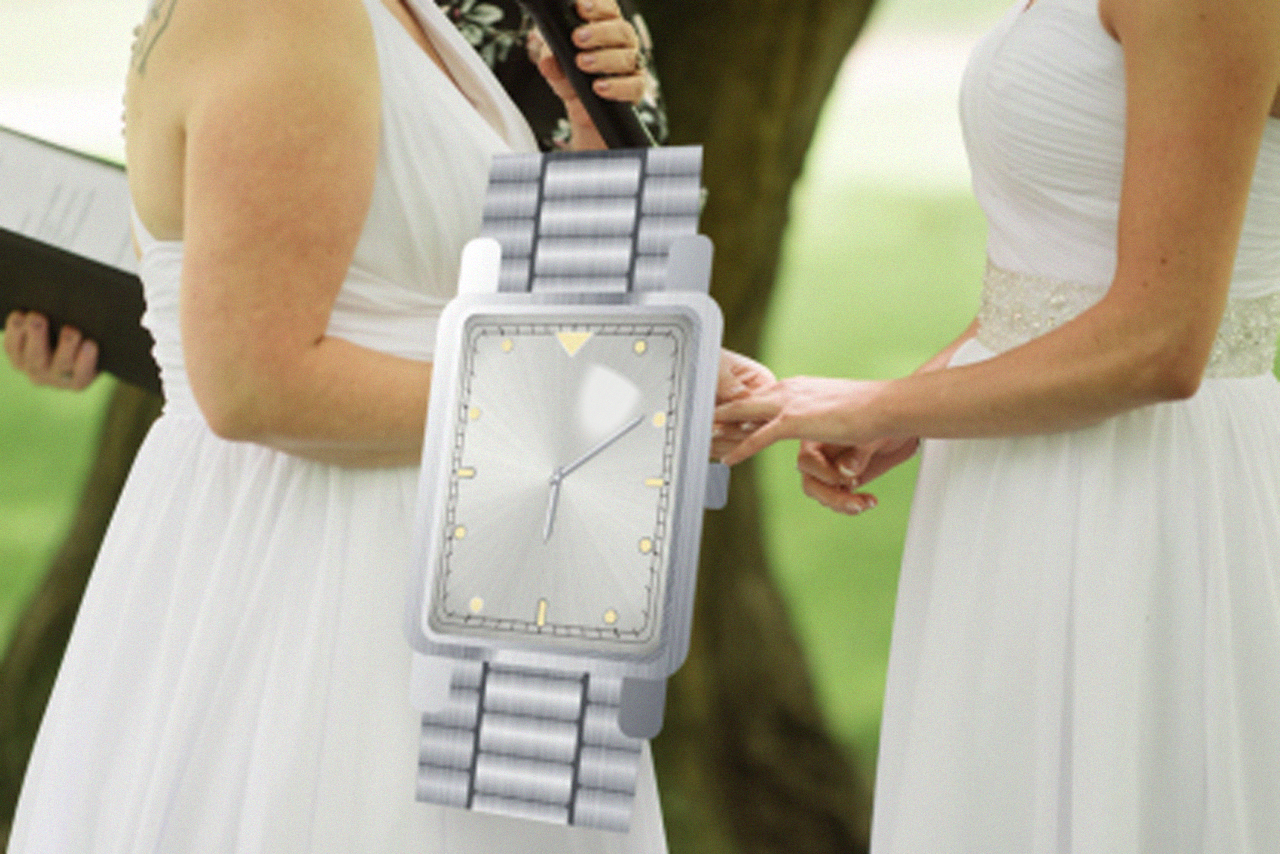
**6:09**
